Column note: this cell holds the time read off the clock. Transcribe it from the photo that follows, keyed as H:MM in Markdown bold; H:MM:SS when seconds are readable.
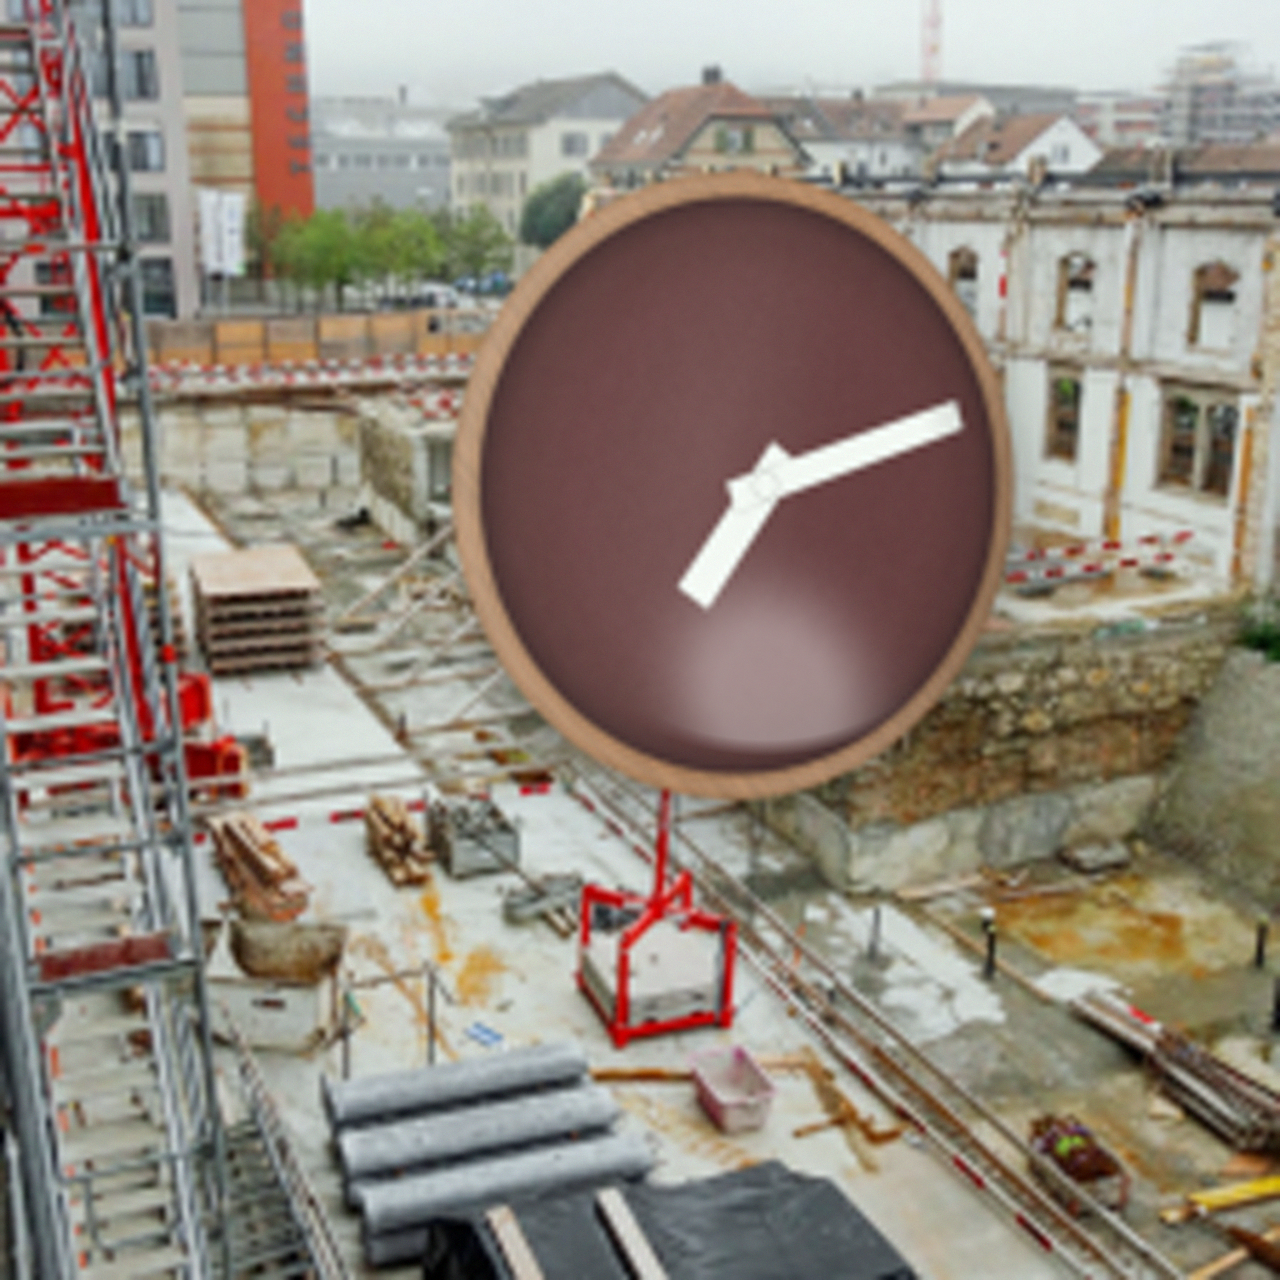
**7:12**
